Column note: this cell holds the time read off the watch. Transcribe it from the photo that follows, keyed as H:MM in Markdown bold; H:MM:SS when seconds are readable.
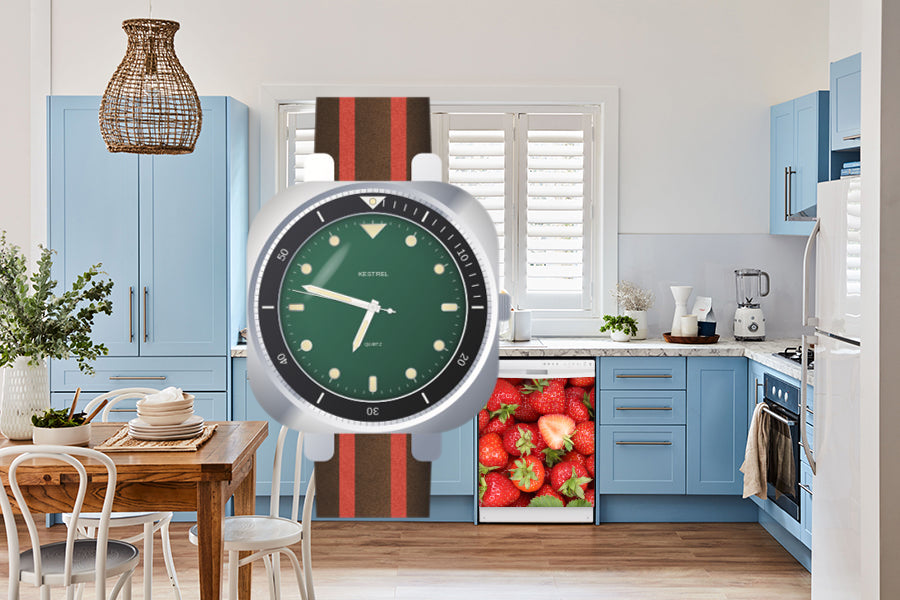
**6:47:47**
